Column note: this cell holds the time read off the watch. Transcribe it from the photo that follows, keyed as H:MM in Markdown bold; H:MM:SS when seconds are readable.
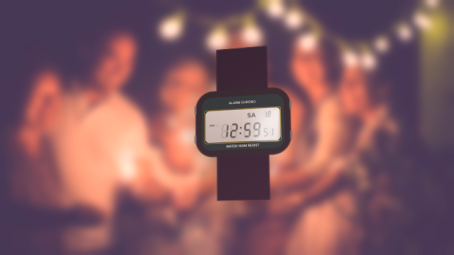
**12:59:51**
